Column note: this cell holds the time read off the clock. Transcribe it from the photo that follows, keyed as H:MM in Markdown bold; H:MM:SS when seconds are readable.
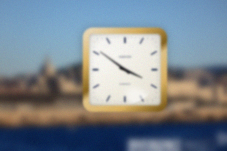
**3:51**
